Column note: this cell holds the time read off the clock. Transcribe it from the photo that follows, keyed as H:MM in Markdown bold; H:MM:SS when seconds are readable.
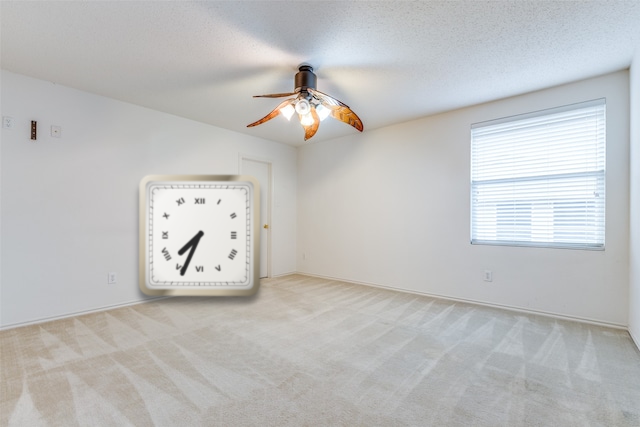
**7:34**
